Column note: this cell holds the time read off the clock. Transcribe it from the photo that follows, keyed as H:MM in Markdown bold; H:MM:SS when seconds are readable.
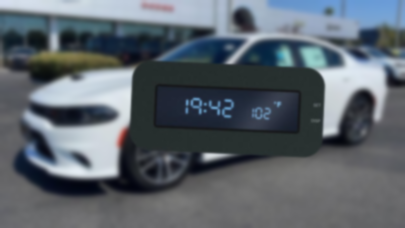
**19:42**
